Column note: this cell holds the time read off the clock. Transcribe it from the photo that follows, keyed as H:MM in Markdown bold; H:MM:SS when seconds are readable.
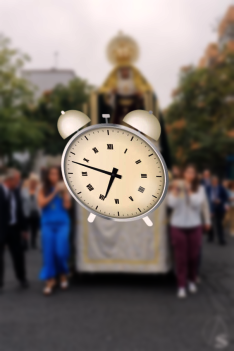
**6:48**
